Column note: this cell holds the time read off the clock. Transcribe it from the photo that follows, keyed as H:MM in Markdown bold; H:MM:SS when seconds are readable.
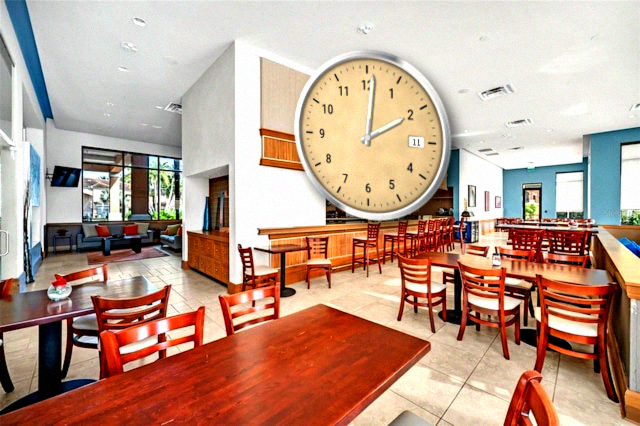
**2:01**
